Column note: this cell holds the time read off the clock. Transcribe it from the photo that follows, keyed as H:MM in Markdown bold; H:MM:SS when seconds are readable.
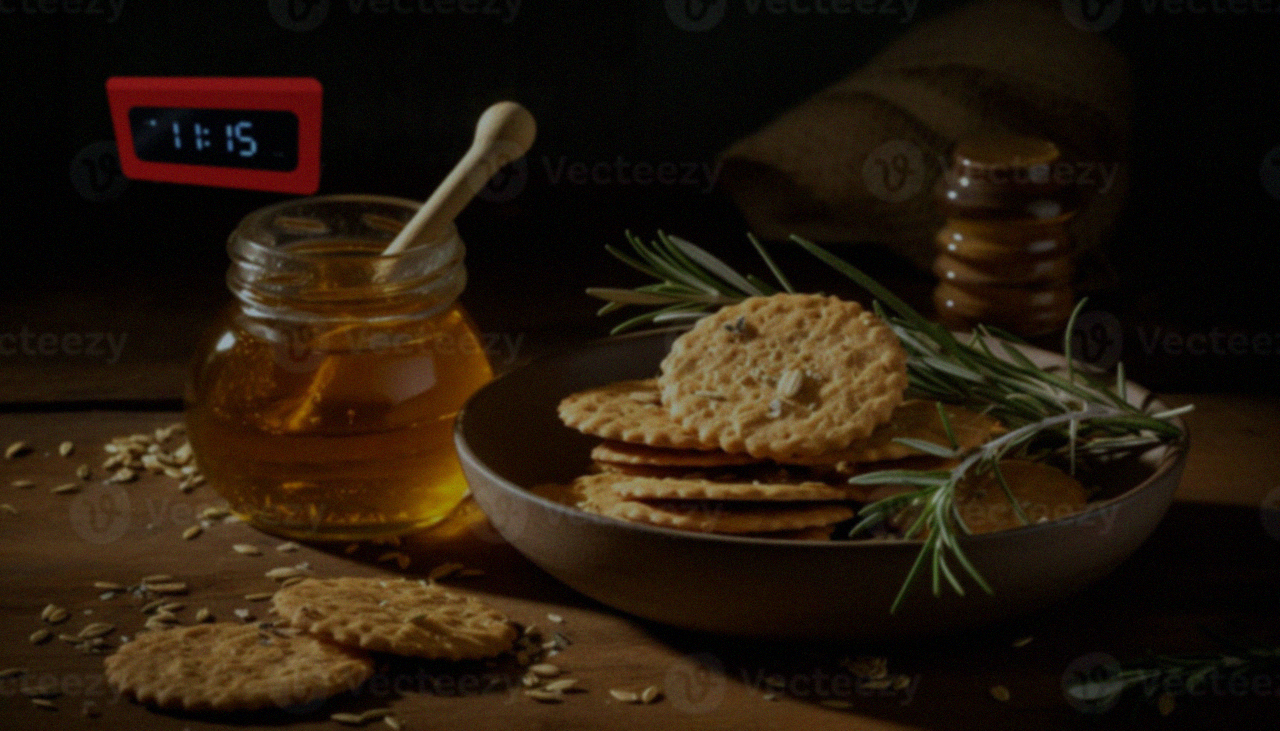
**11:15**
